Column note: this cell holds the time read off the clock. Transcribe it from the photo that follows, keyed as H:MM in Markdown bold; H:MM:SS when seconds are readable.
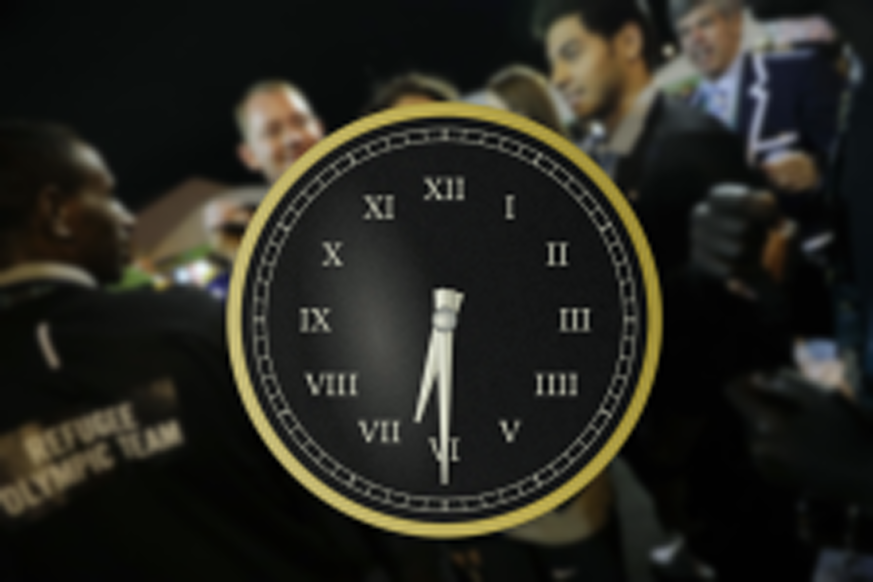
**6:30**
